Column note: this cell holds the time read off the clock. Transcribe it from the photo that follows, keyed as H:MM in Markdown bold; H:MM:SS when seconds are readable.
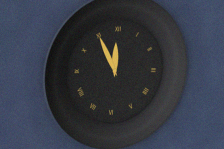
**11:55**
